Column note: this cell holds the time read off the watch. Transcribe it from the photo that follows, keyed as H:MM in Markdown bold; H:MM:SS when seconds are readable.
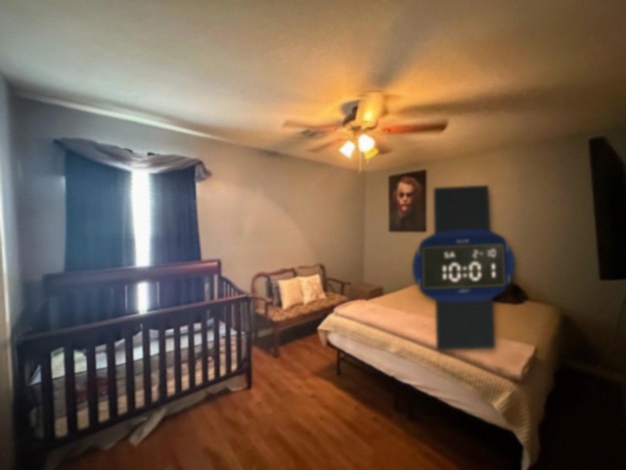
**10:01**
